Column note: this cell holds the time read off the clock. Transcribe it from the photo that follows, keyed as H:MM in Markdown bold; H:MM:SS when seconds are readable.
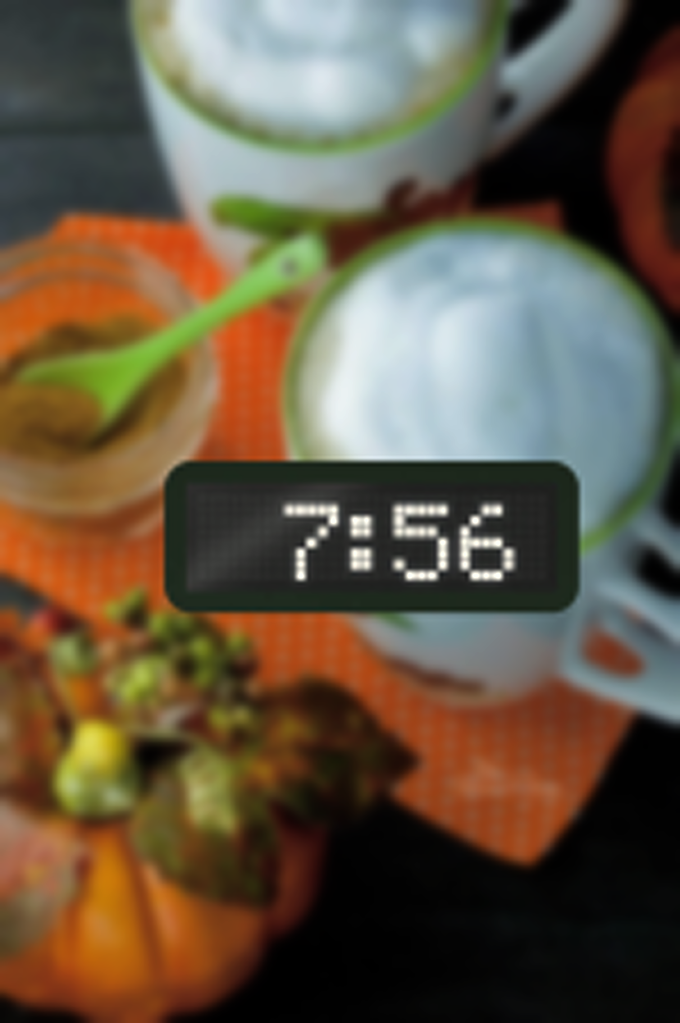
**7:56**
